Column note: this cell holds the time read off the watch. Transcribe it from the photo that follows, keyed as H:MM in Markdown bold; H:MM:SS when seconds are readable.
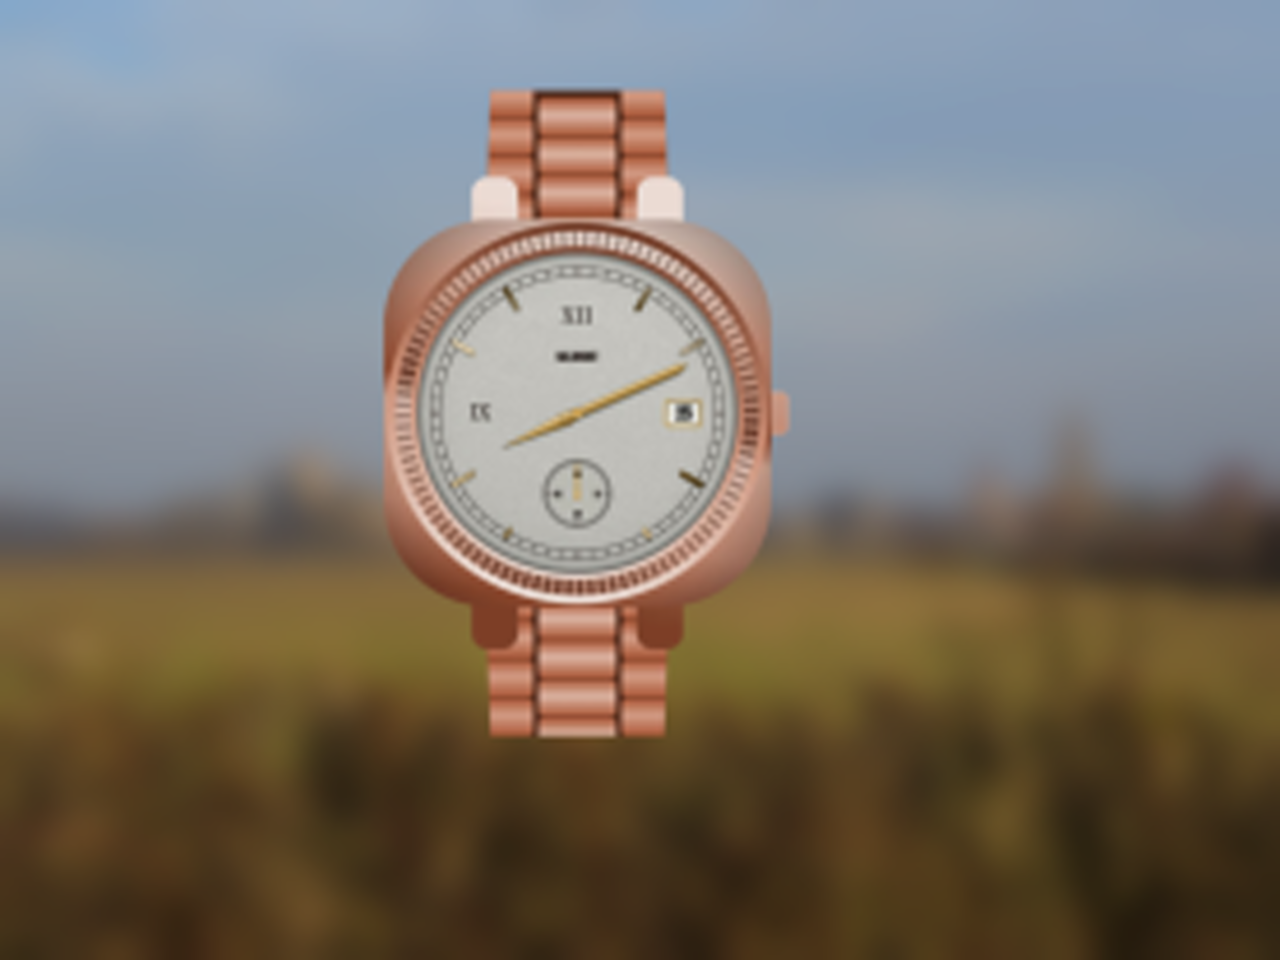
**8:11**
